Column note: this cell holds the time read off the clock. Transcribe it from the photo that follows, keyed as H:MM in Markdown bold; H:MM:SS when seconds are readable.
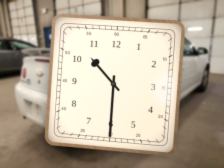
**10:30**
